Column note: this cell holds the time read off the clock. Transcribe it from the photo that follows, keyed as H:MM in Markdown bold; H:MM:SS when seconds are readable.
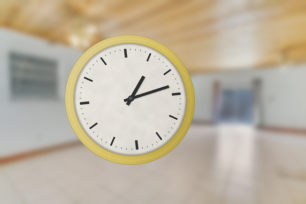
**1:13**
